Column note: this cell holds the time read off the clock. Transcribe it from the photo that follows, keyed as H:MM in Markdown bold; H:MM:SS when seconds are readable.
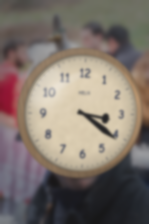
**3:21**
